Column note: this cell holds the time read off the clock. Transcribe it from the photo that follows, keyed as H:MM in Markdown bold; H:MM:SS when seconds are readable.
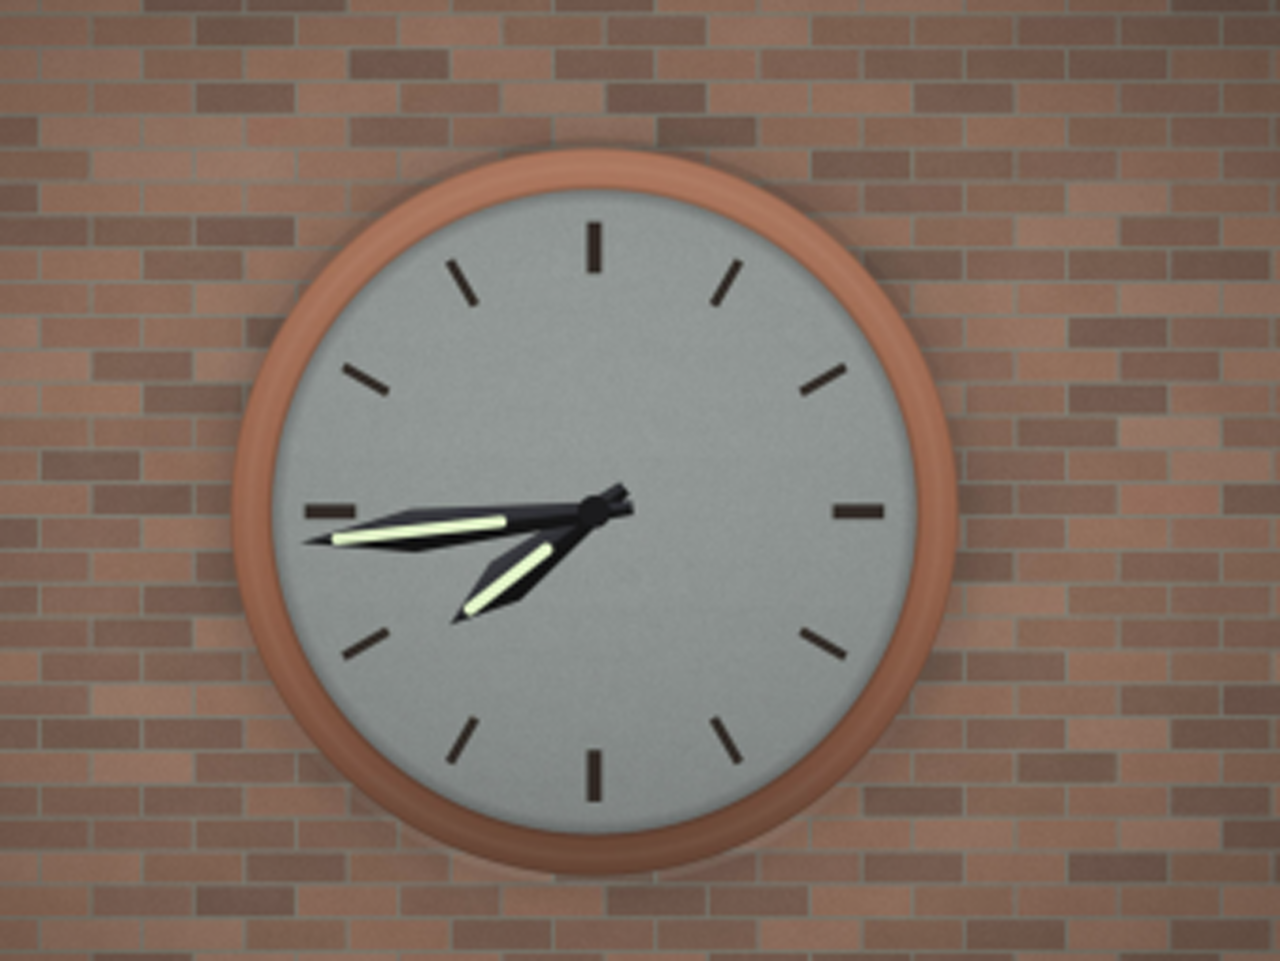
**7:44**
